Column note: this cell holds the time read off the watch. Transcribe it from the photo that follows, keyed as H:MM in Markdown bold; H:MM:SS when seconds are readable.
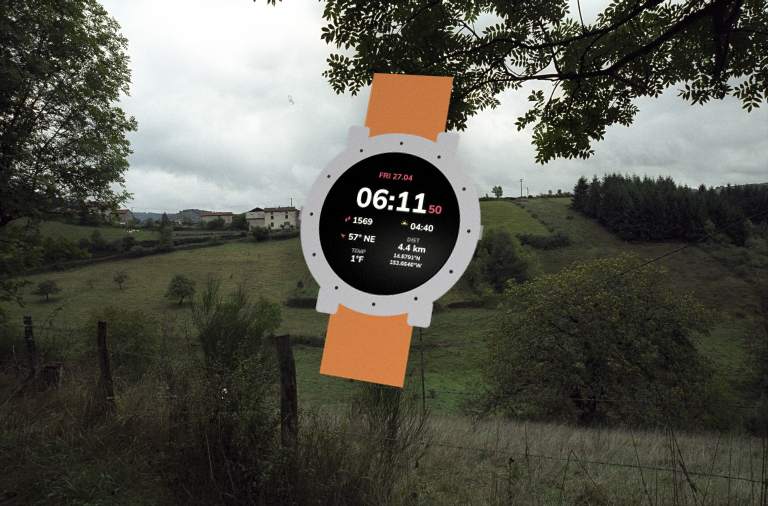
**6:11:50**
